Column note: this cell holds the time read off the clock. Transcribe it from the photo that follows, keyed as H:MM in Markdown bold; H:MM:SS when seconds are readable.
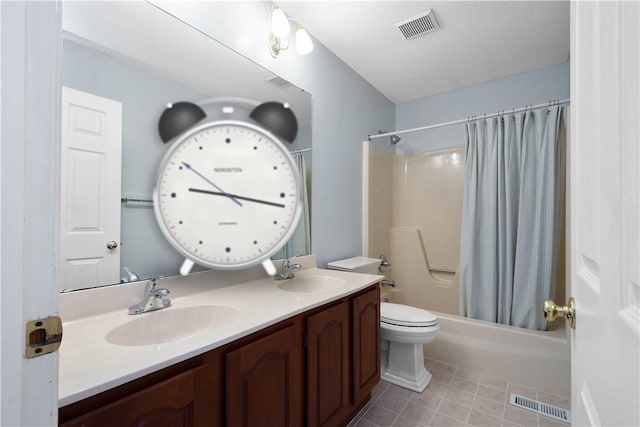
**9:16:51**
